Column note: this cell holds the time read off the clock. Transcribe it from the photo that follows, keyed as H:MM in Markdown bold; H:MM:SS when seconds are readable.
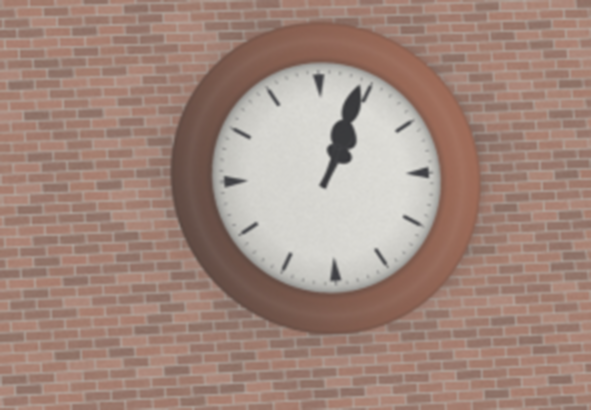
**1:04**
